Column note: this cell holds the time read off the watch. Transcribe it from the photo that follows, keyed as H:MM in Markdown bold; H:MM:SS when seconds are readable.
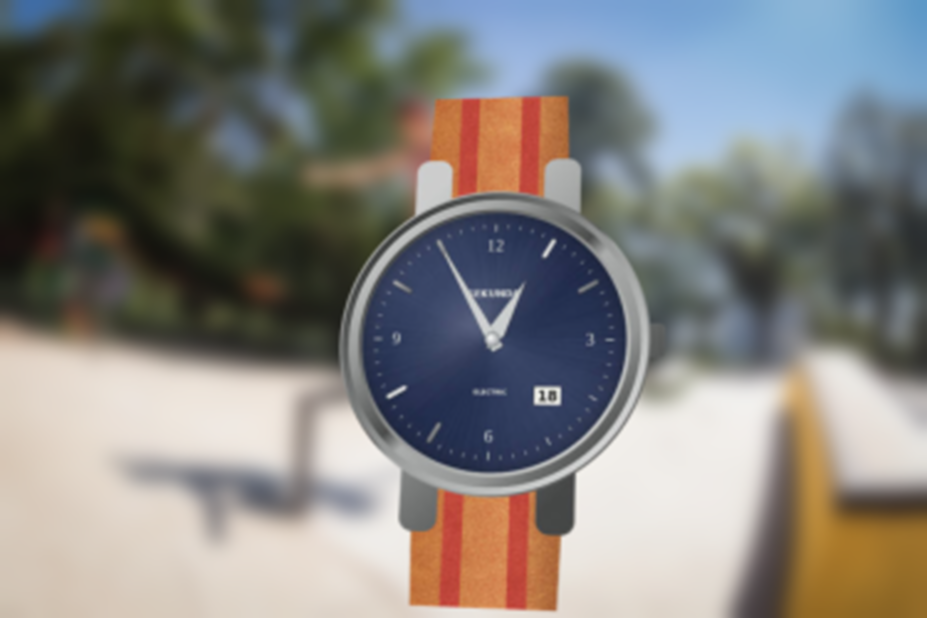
**12:55**
